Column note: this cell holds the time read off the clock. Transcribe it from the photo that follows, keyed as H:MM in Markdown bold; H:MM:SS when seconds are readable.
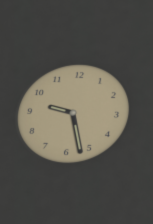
**9:27**
